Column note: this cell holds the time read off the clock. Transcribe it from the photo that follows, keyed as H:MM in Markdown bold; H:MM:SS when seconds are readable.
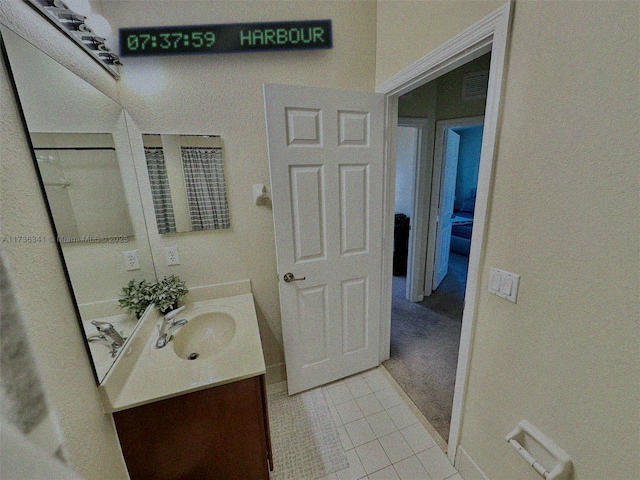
**7:37:59**
